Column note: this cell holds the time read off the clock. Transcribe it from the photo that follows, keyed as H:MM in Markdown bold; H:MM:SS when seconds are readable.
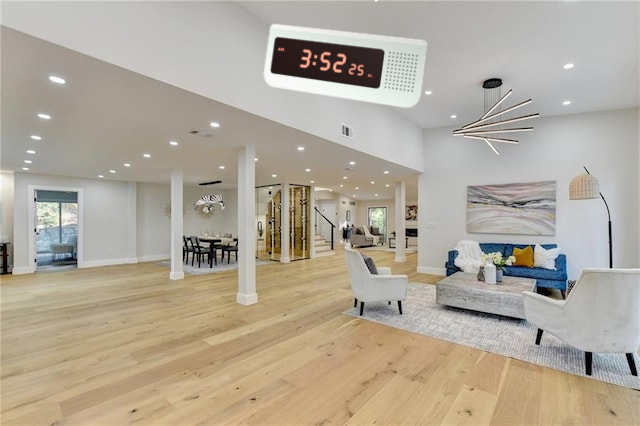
**3:52:25**
